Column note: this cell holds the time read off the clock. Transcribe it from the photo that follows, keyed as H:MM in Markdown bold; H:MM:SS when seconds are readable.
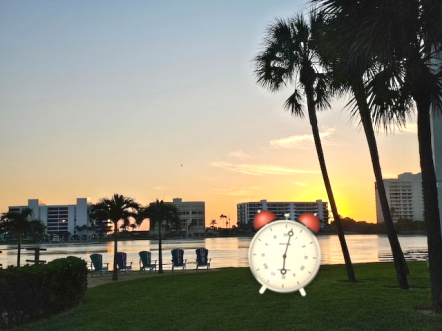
**6:02**
